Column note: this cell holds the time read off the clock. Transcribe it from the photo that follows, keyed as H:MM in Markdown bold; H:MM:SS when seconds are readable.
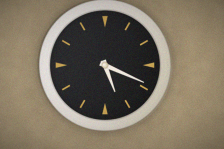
**5:19**
